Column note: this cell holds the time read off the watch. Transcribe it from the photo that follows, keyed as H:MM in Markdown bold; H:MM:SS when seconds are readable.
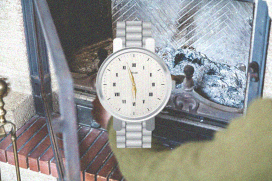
**5:57**
